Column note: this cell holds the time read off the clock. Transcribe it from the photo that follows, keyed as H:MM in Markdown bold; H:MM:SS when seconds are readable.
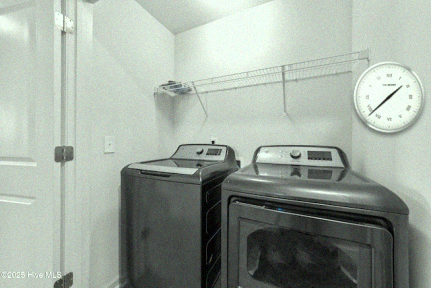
**1:38**
